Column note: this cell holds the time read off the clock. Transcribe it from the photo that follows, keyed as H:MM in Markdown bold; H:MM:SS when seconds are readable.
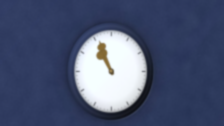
**10:56**
